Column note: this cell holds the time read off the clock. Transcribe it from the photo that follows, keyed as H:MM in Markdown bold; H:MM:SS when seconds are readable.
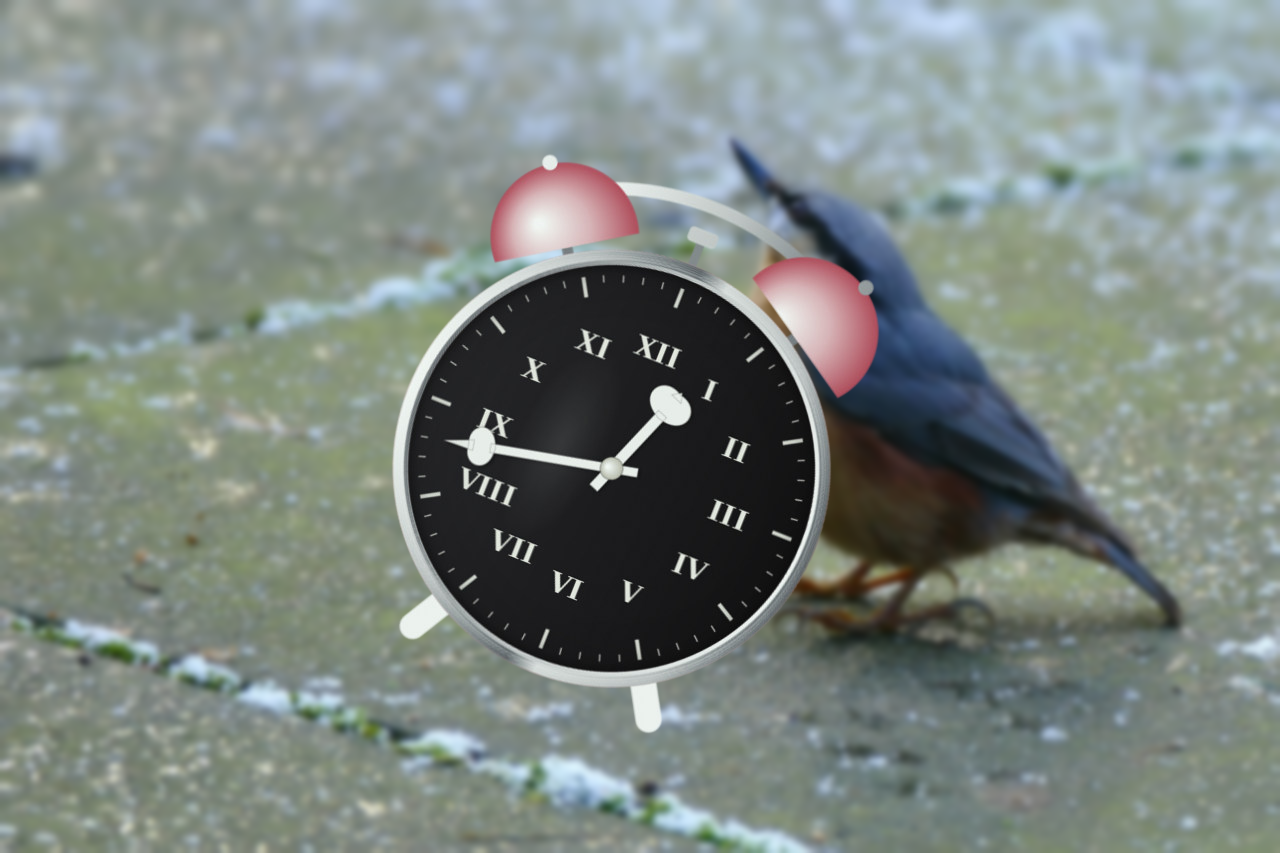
**12:43**
